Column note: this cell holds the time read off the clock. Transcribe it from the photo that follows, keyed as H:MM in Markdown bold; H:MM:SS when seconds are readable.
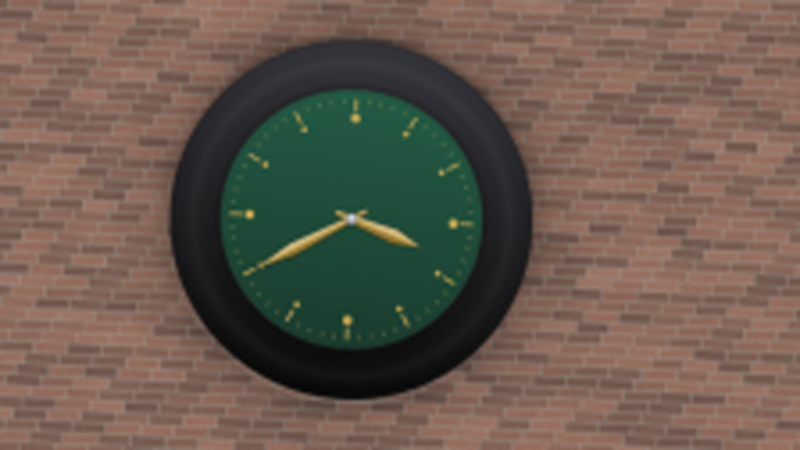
**3:40**
